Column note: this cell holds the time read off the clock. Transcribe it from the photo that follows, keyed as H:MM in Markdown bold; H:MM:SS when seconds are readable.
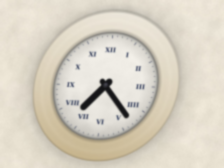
**7:23**
